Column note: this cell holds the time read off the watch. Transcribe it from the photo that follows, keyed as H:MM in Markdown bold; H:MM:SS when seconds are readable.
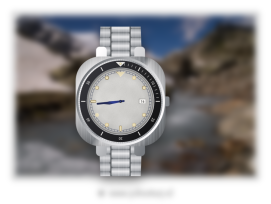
**8:44**
